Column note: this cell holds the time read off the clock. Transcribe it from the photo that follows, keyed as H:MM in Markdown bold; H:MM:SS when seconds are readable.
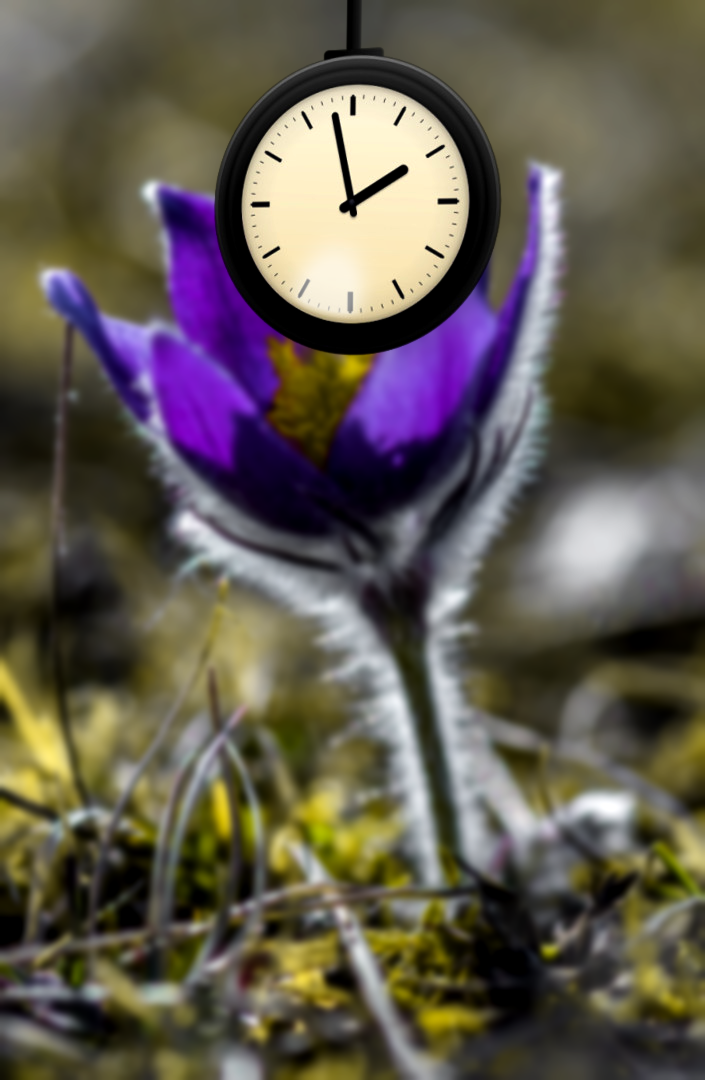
**1:58**
